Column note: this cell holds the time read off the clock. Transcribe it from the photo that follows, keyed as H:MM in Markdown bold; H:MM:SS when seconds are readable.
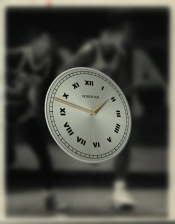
**1:48**
